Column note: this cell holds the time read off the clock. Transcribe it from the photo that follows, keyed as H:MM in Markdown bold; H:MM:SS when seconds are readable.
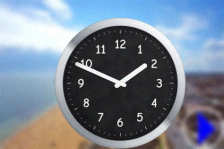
**1:49**
